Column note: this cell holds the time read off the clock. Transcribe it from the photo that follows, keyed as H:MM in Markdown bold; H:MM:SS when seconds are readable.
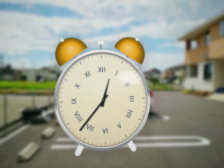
**12:37**
